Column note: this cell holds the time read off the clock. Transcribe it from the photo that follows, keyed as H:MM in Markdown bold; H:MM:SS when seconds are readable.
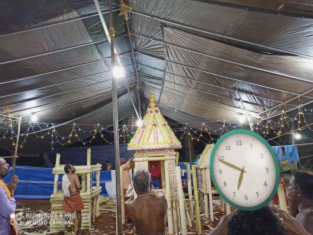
**6:49**
